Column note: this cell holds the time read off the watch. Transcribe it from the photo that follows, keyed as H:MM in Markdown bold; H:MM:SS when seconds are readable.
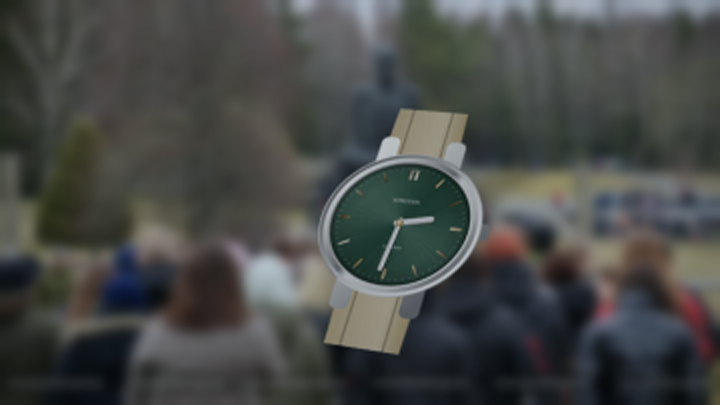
**2:31**
